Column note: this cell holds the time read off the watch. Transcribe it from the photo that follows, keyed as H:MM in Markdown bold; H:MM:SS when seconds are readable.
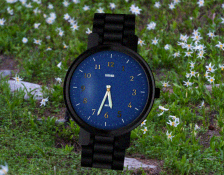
**5:33**
